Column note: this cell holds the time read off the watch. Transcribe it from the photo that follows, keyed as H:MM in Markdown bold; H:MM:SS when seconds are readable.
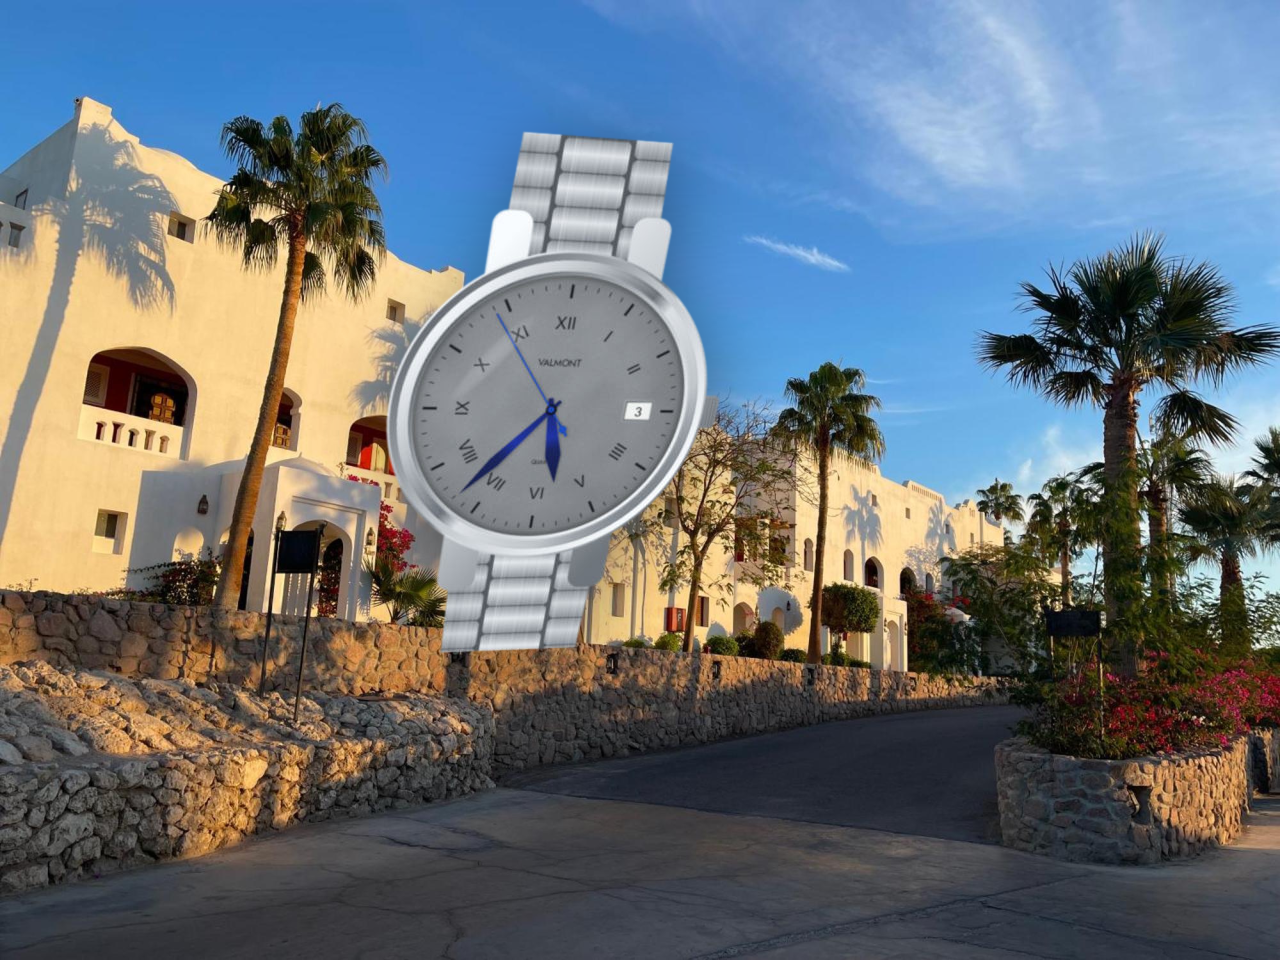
**5:36:54**
